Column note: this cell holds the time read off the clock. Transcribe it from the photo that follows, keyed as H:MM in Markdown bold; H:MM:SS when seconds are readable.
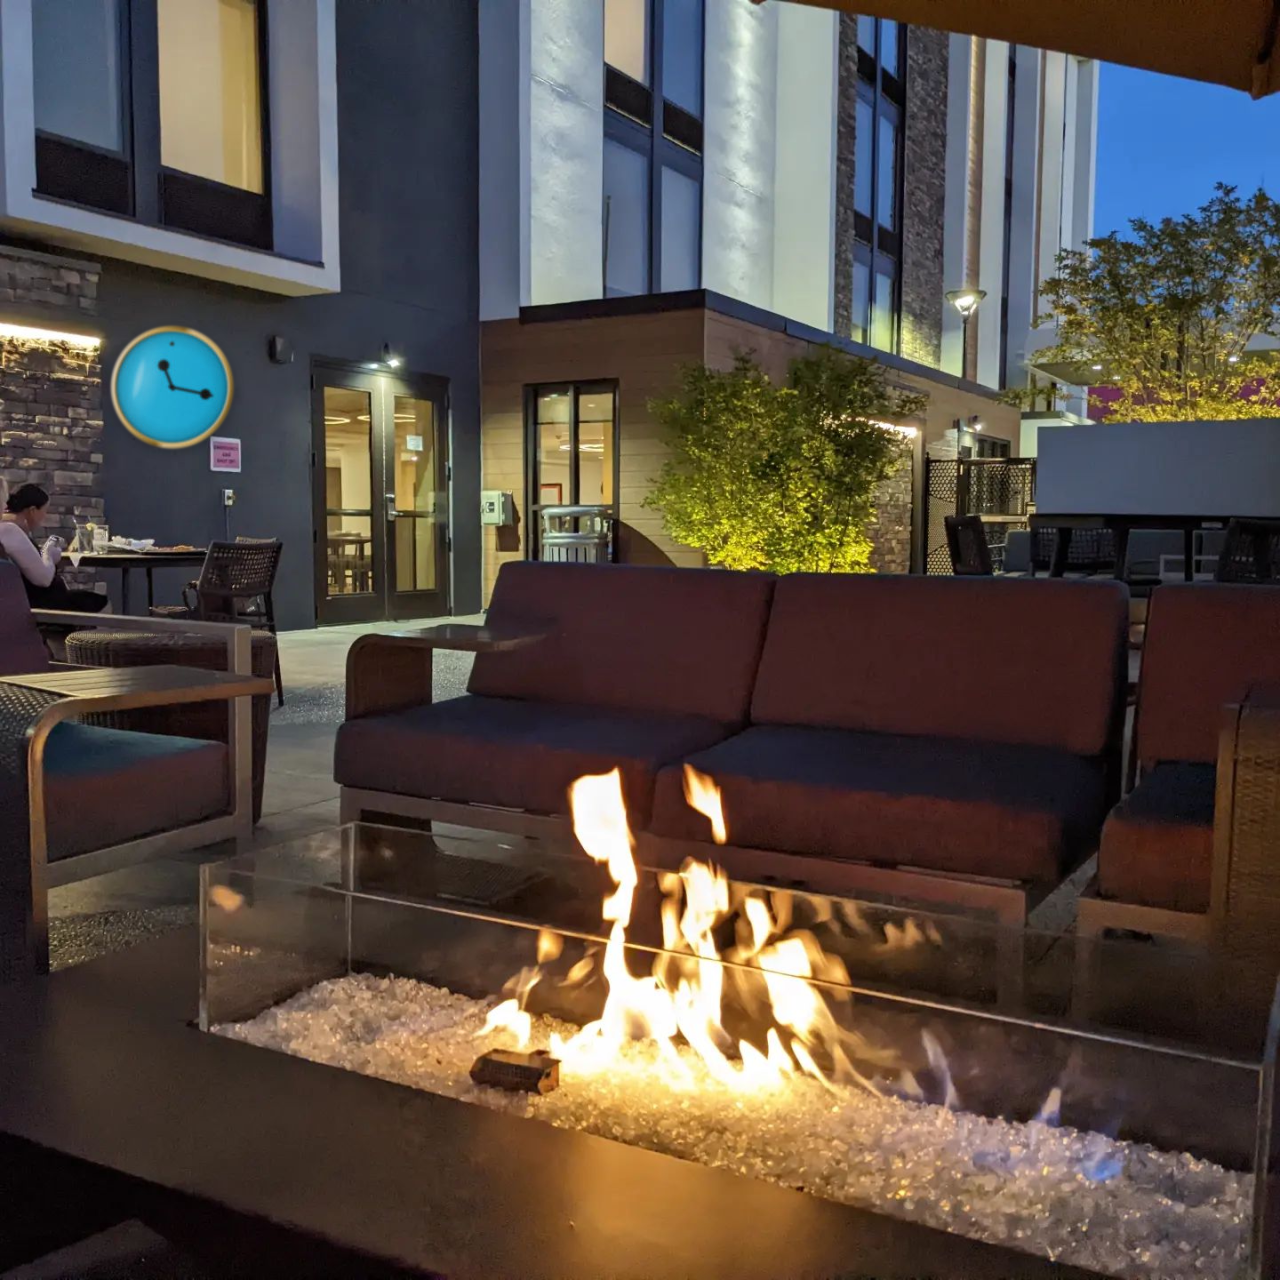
**11:17**
